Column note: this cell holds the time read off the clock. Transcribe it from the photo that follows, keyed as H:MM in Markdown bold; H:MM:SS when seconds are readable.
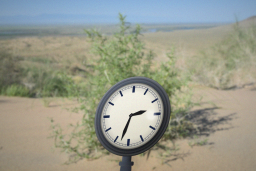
**2:33**
